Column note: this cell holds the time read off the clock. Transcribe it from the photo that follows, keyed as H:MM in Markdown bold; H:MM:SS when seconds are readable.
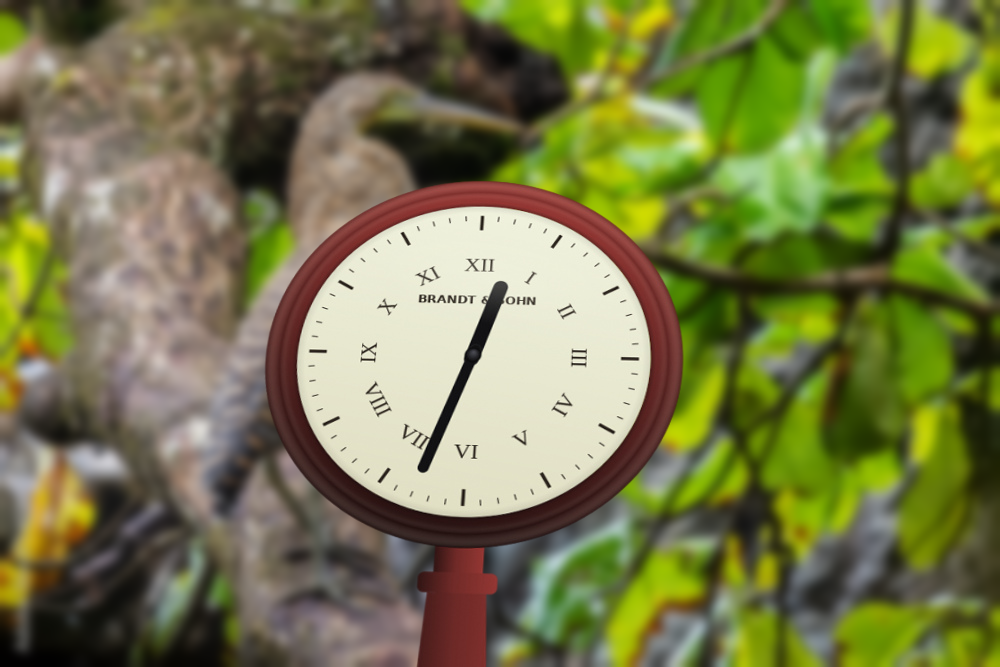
**12:33**
